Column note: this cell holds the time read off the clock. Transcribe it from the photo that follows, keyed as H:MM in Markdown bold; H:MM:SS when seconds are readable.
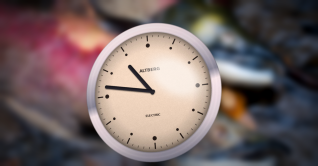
**10:47**
